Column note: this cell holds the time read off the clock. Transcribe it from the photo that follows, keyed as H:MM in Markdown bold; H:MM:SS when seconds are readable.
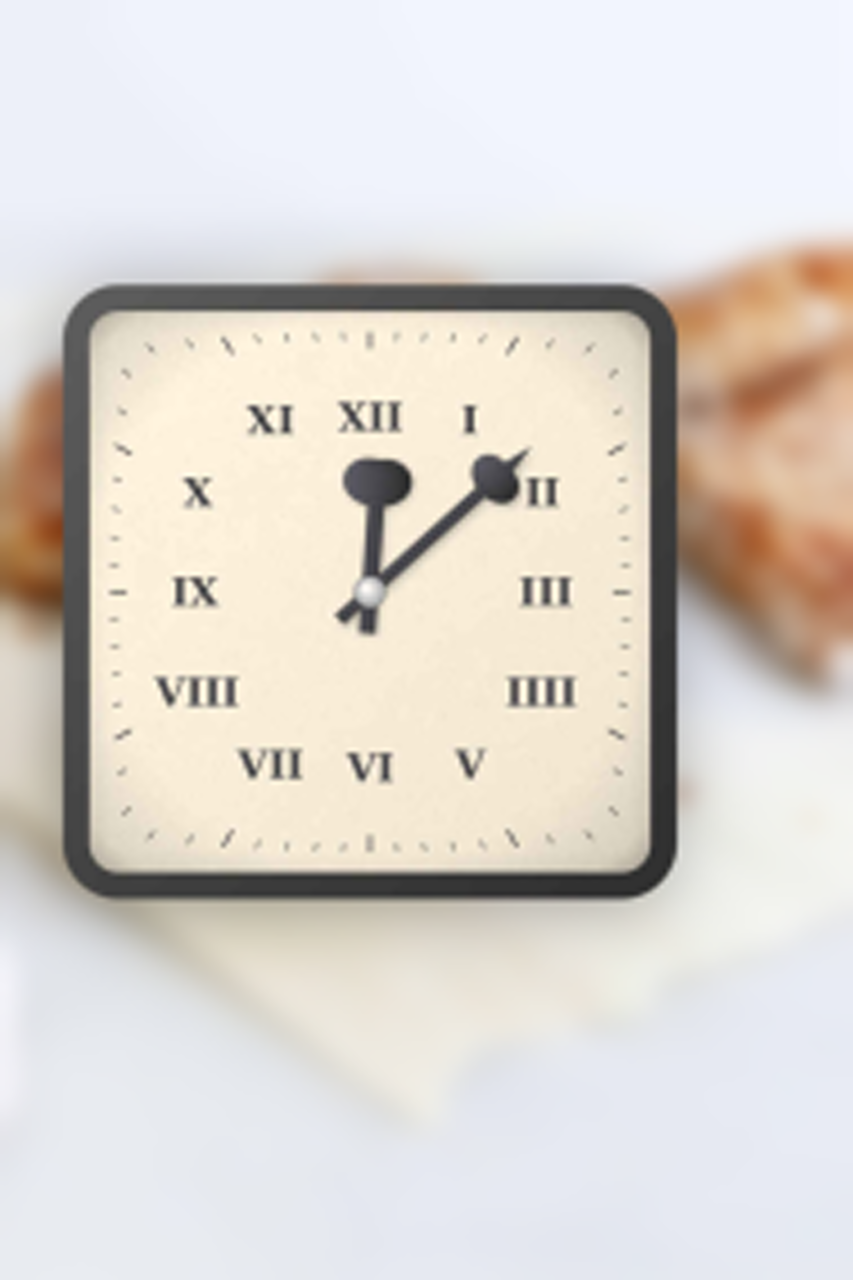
**12:08**
